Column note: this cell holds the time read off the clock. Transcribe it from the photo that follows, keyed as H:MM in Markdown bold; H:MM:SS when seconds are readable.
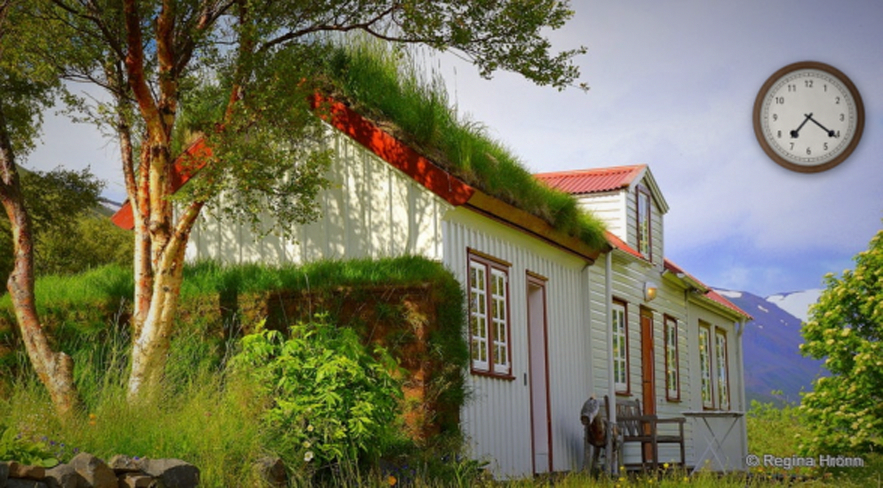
**7:21**
